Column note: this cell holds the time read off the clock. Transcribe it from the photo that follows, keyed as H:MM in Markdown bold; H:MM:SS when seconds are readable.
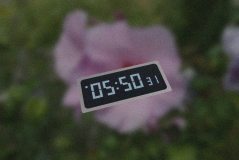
**5:50:31**
